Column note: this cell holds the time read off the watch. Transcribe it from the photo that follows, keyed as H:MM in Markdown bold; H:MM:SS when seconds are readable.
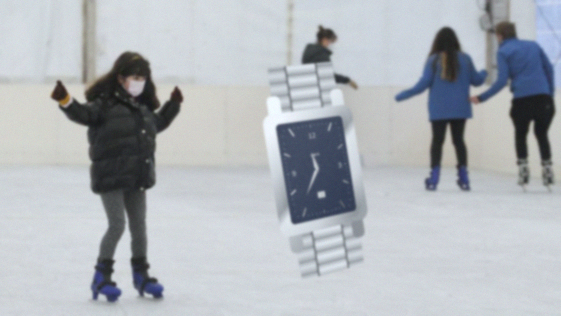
**11:36**
